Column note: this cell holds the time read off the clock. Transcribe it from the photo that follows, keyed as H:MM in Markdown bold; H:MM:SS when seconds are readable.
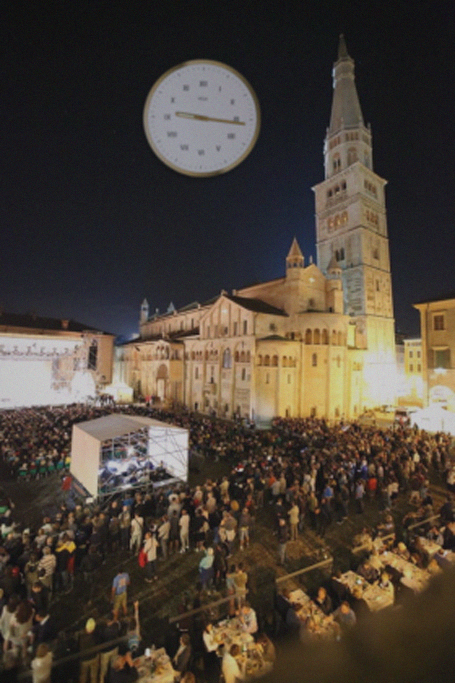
**9:16**
